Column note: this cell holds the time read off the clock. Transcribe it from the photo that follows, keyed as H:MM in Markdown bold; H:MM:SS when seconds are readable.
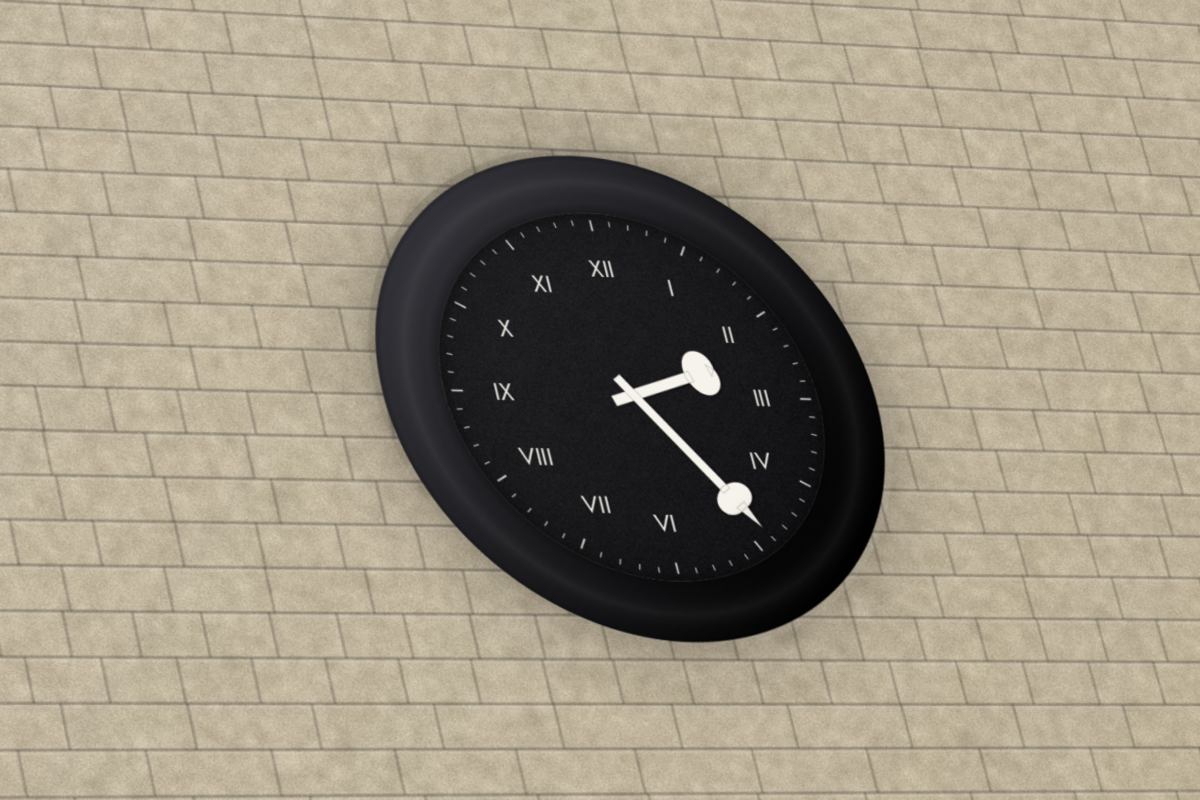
**2:24**
